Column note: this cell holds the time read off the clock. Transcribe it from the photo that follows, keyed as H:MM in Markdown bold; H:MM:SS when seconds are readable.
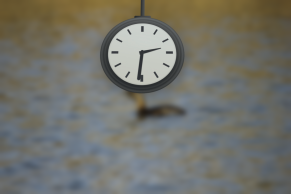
**2:31**
